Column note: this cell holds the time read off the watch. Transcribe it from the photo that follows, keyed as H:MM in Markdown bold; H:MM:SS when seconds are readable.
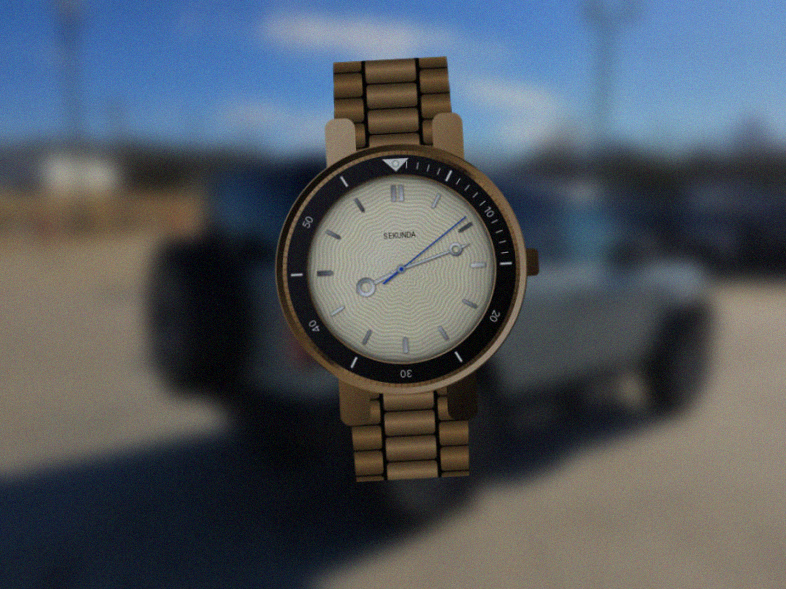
**8:12:09**
